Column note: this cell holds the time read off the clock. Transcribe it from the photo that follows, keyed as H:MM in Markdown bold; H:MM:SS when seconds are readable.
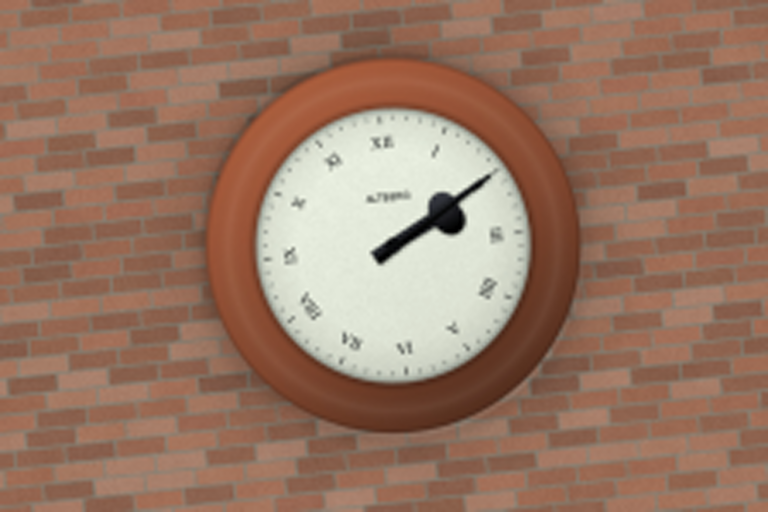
**2:10**
